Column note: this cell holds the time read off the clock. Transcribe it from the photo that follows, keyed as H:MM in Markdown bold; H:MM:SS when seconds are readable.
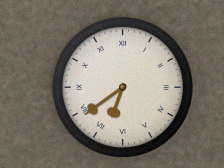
**6:39**
